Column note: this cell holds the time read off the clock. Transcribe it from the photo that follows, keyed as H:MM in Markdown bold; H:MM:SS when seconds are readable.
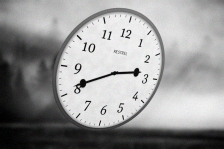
**2:41**
